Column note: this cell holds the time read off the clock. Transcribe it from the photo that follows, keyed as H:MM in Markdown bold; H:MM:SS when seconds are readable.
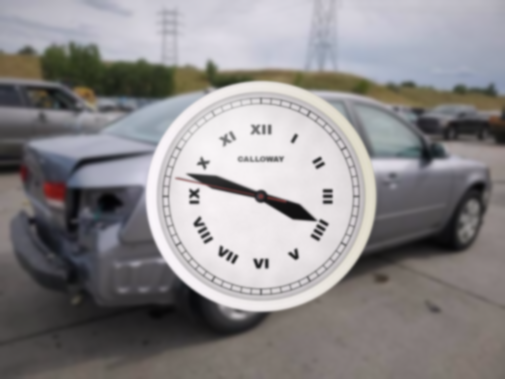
**3:47:47**
